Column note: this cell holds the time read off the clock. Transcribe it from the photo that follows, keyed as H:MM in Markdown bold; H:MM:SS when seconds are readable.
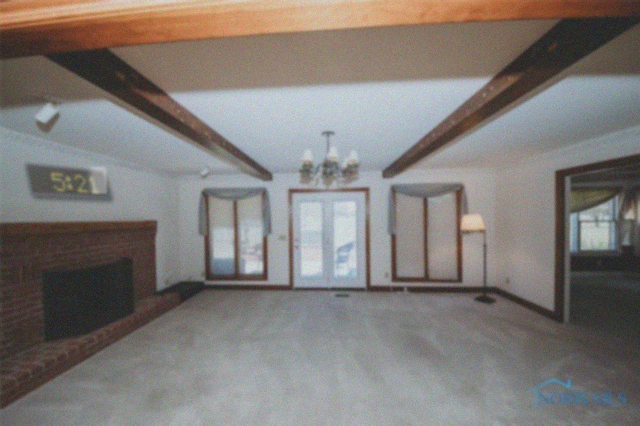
**5:21**
